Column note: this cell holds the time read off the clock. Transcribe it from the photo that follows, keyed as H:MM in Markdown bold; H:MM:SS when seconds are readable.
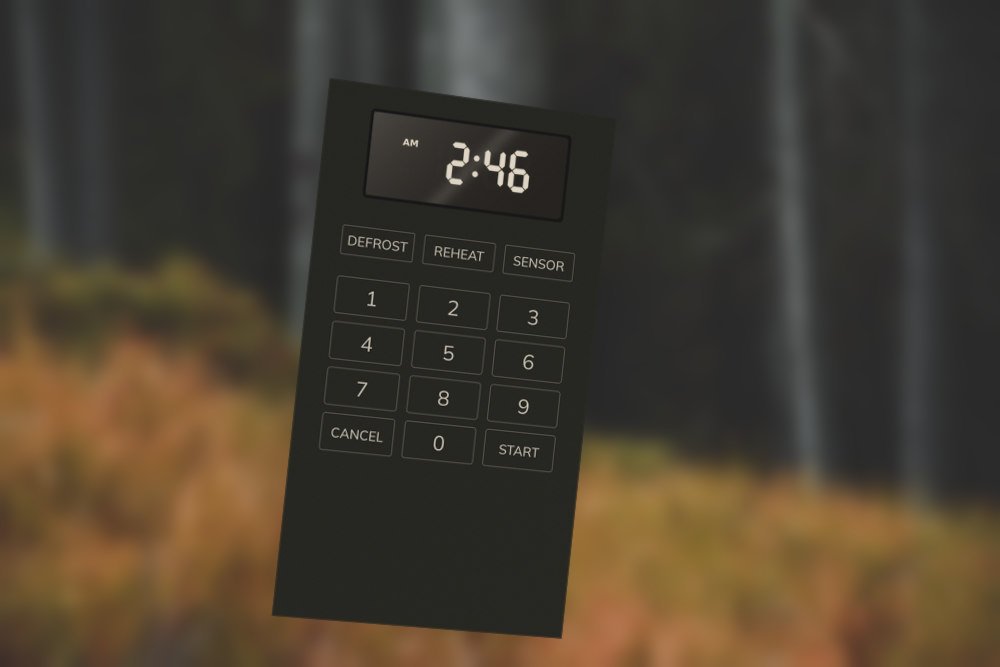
**2:46**
